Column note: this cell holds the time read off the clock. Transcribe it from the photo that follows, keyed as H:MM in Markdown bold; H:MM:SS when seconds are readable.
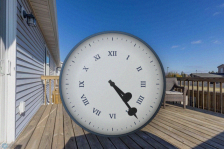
**4:24**
